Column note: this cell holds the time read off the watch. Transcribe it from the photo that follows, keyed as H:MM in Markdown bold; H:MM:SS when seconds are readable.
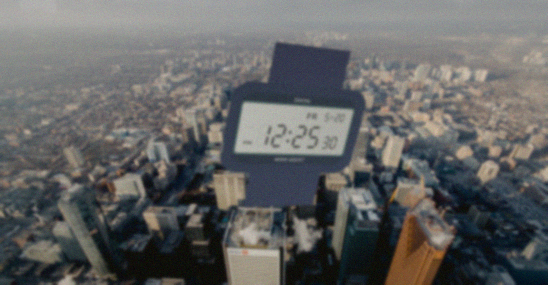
**12:25:30**
